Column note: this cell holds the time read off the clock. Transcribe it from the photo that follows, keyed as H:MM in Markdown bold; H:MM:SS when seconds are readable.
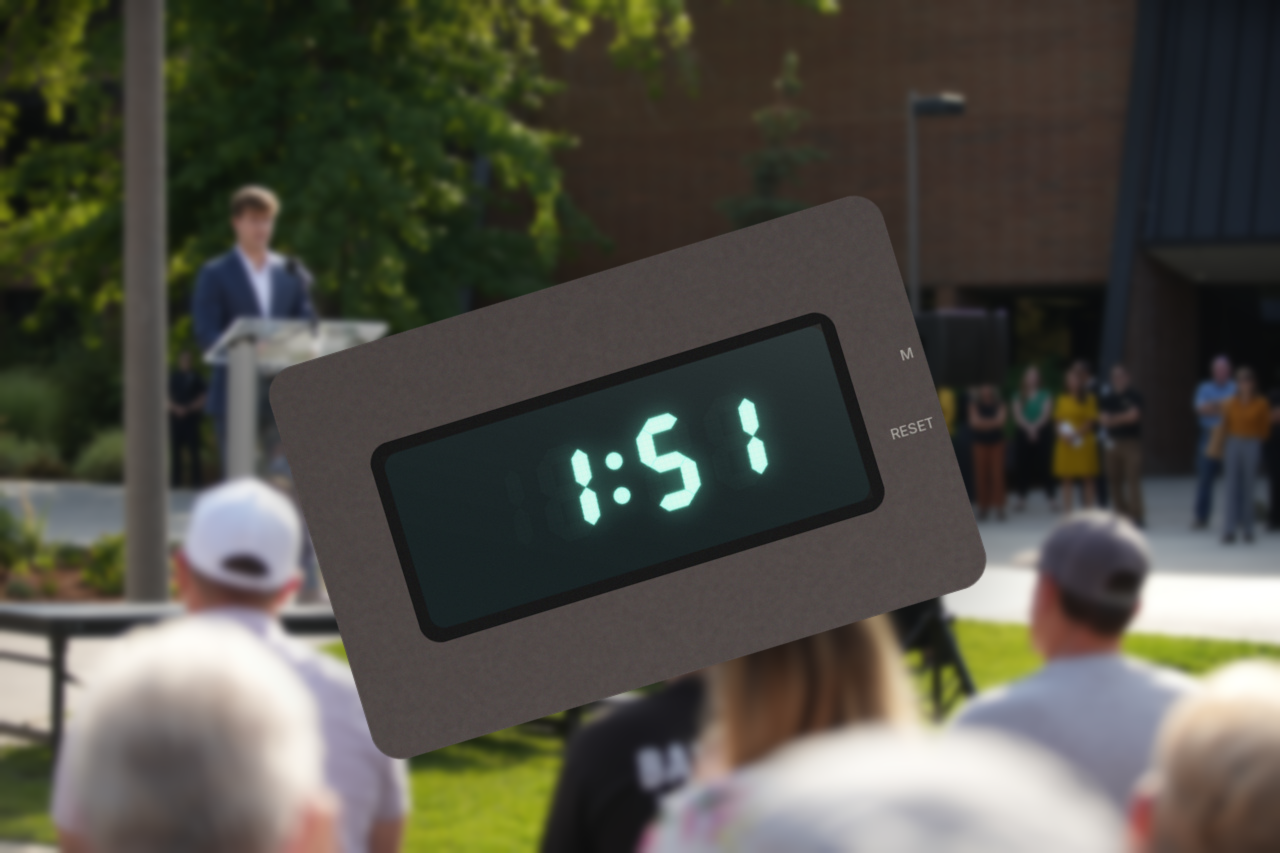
**1:51**
